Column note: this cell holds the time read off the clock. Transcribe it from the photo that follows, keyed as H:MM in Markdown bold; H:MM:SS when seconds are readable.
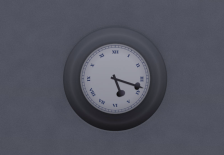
**5:18**
